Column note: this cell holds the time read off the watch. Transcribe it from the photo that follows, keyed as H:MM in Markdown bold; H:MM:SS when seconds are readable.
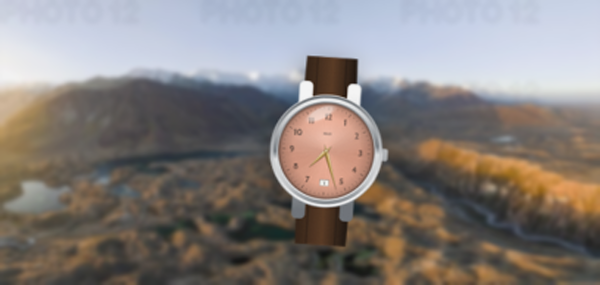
**7:27**
